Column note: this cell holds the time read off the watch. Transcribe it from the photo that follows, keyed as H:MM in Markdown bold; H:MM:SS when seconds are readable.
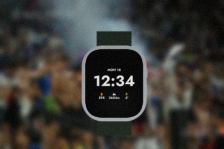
**12:34**
